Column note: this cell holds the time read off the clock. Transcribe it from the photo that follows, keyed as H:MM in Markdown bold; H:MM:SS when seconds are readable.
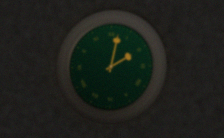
**2:02**
